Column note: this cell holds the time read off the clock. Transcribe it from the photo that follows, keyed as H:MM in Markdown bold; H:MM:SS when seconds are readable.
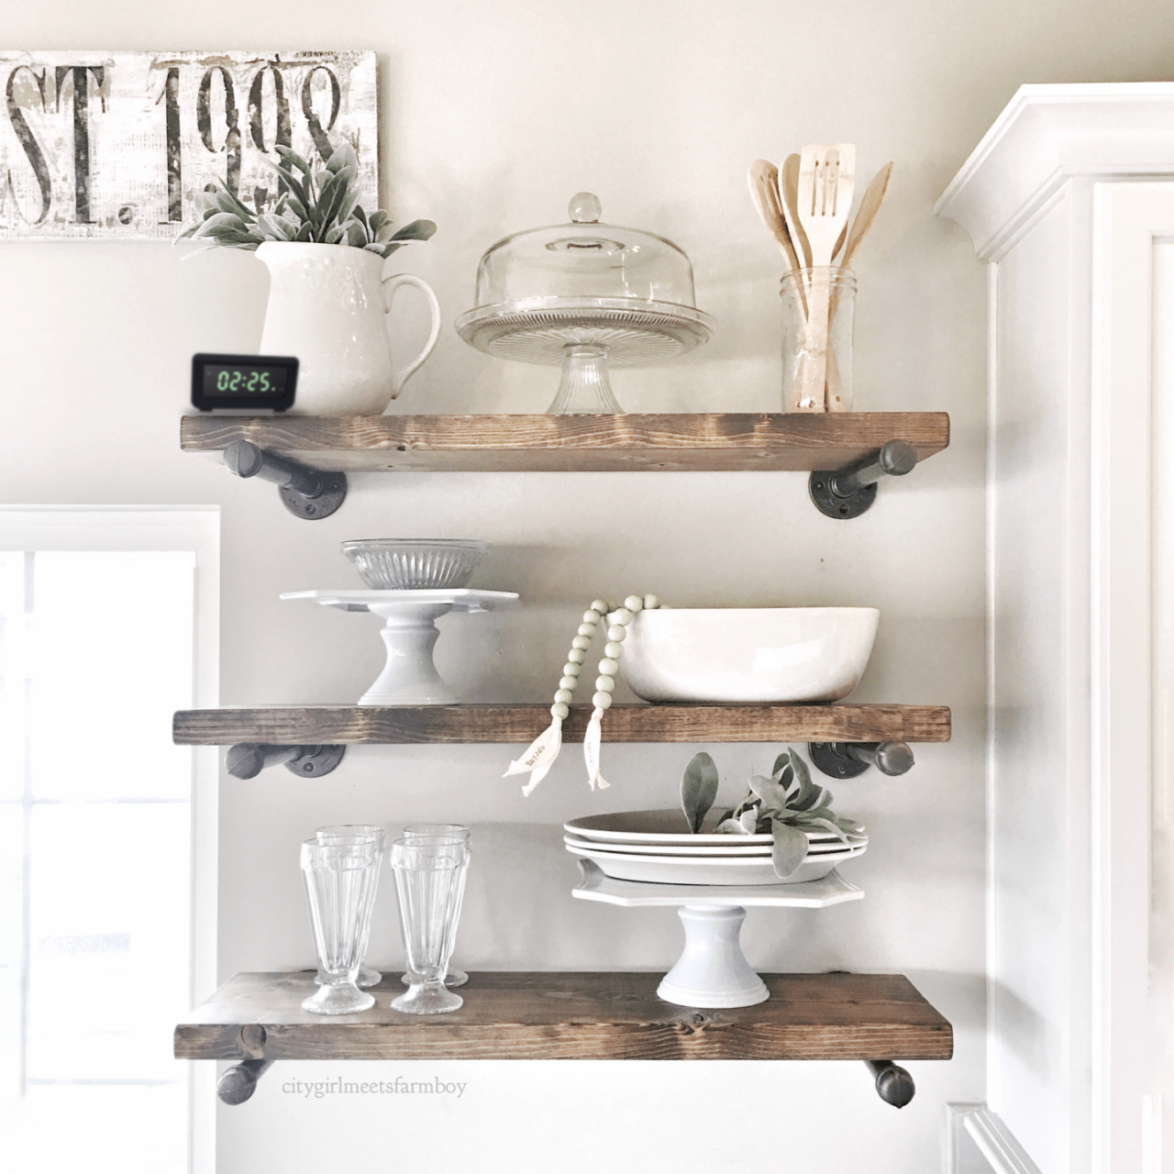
**2:25**
